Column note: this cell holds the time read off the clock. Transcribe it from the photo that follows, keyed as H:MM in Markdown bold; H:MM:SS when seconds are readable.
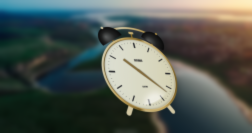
**10:22**
